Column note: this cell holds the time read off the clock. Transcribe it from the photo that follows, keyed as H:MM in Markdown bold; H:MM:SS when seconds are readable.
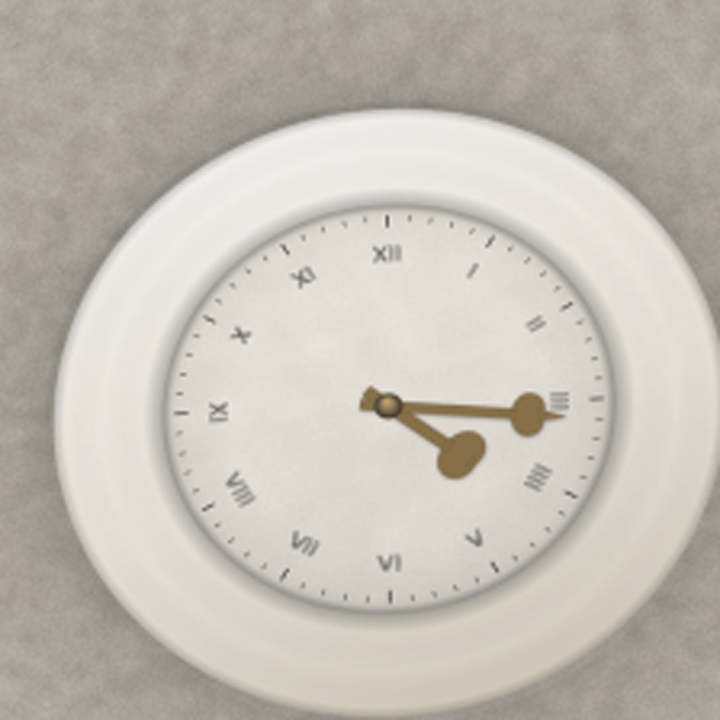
**4:16**
